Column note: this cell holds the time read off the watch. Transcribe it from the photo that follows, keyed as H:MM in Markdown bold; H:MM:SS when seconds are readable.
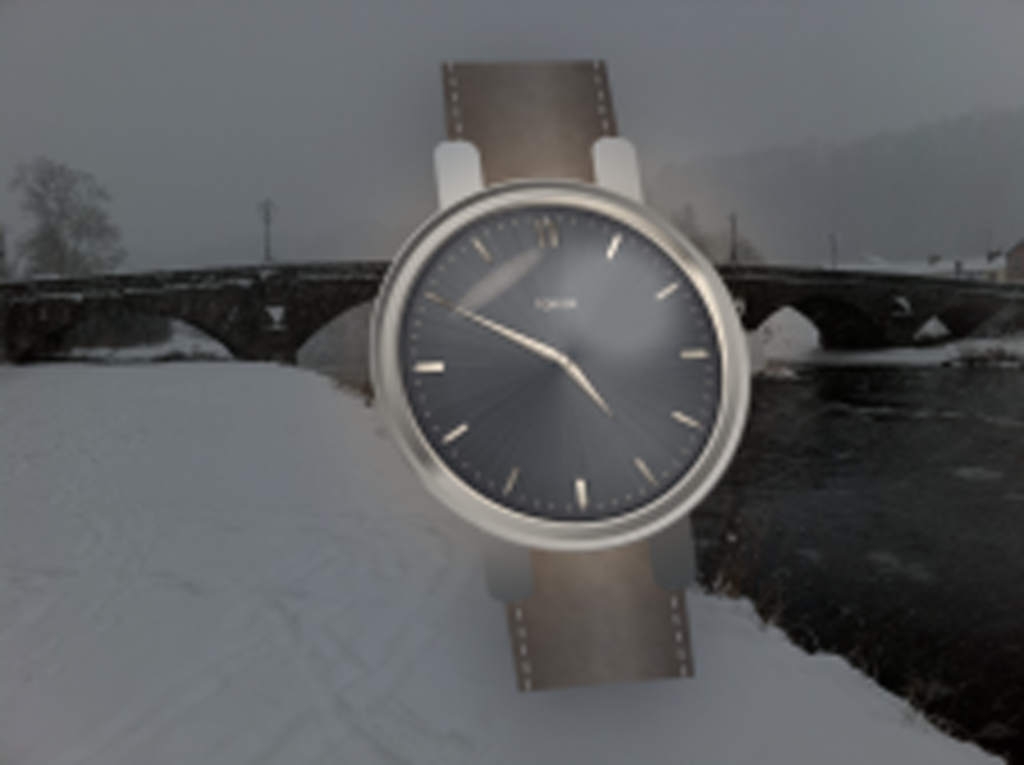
**4:50**
